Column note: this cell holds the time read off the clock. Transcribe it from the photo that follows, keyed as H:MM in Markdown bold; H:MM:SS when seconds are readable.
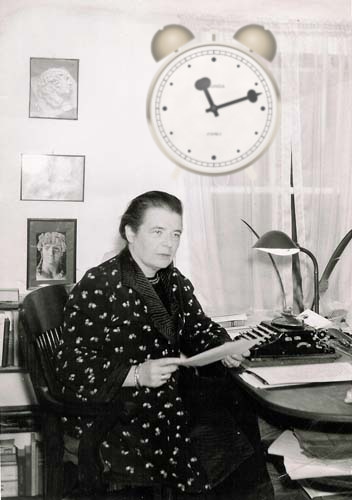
**11:12**
